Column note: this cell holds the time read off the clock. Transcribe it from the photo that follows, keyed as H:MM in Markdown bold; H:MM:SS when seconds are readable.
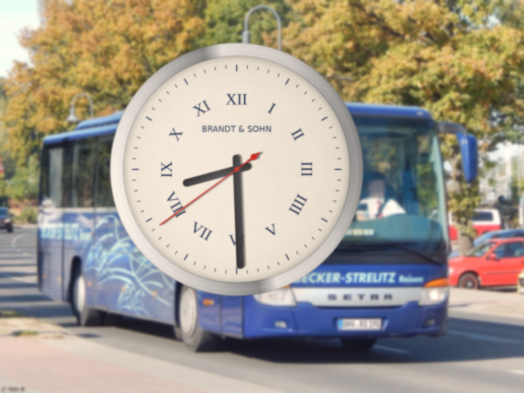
**8:29:39**
